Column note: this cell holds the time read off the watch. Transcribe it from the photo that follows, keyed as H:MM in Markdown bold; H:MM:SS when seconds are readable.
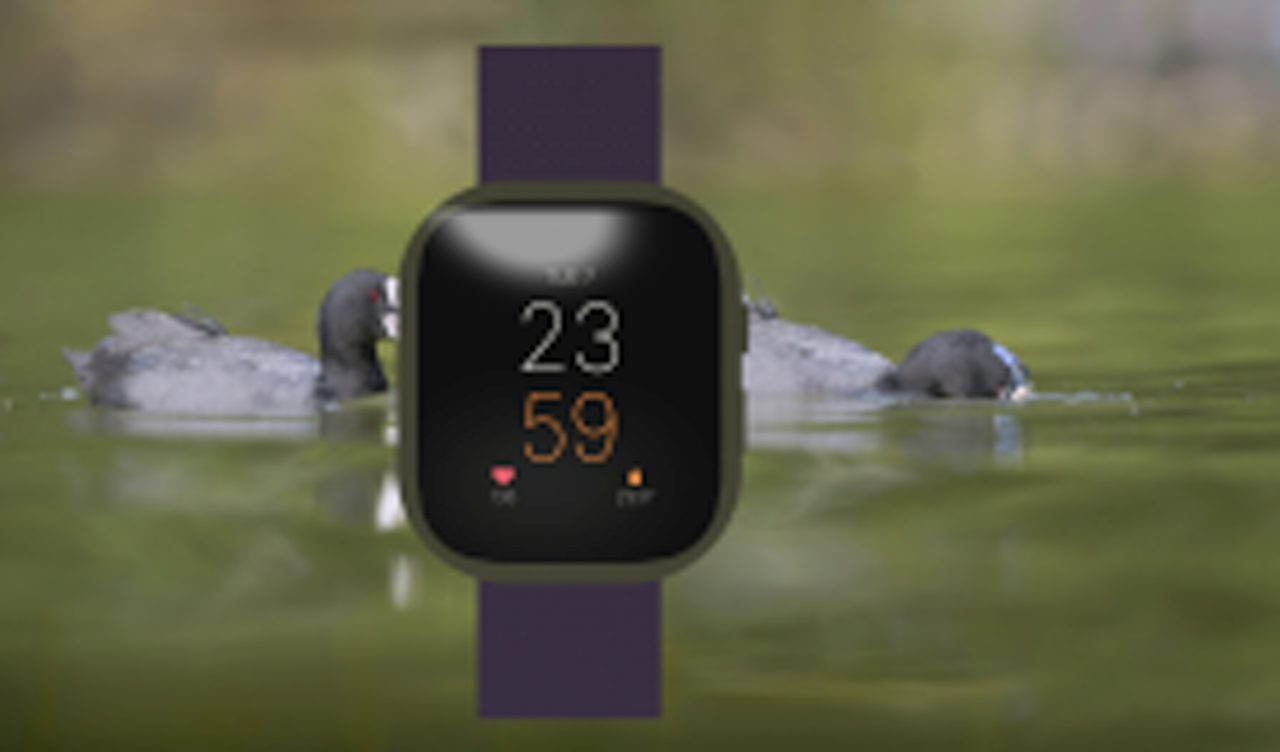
**23:59**
